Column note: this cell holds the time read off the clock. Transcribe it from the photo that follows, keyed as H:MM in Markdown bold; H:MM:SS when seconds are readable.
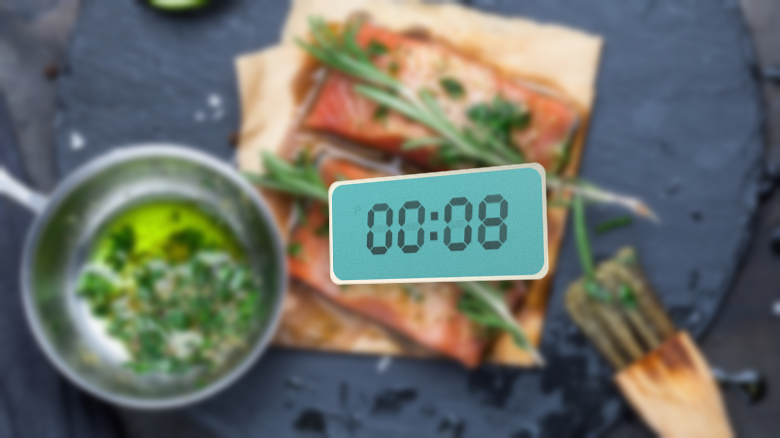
**0:08**
